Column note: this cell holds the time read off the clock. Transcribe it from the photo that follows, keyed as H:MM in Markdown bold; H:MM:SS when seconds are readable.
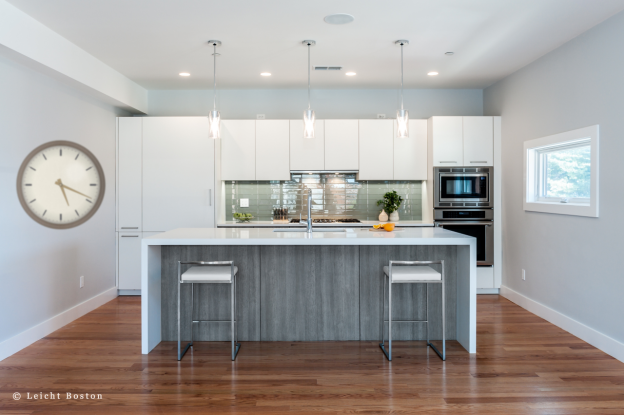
**5:19**
